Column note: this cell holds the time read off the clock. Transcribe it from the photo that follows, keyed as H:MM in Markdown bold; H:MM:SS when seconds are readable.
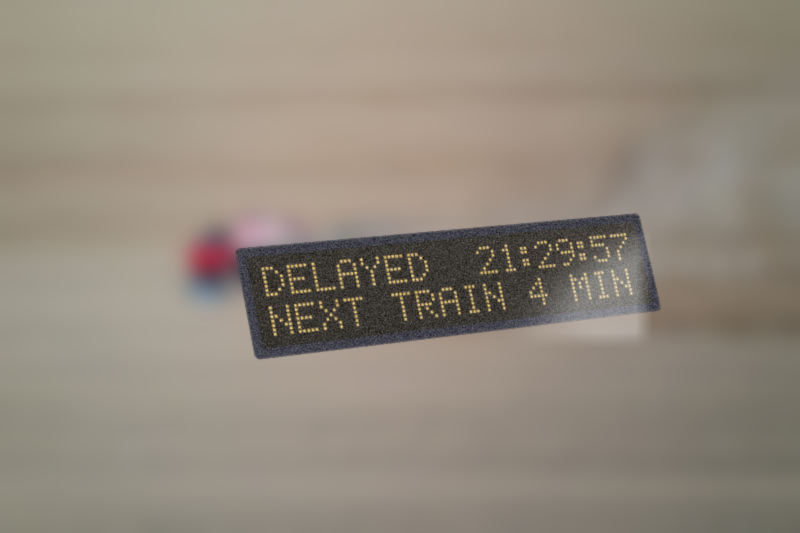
**21:29:57**
